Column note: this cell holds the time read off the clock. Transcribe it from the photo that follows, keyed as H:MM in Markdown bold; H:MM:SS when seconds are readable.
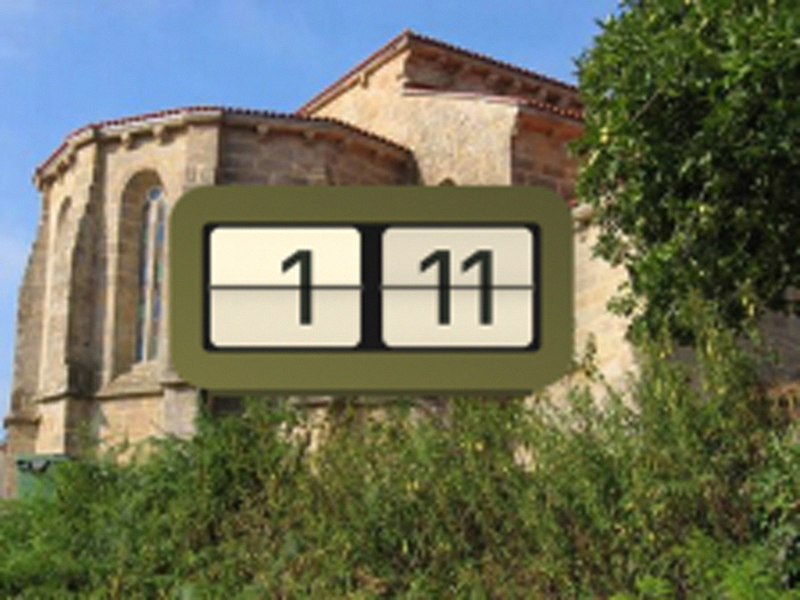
**1:11**
